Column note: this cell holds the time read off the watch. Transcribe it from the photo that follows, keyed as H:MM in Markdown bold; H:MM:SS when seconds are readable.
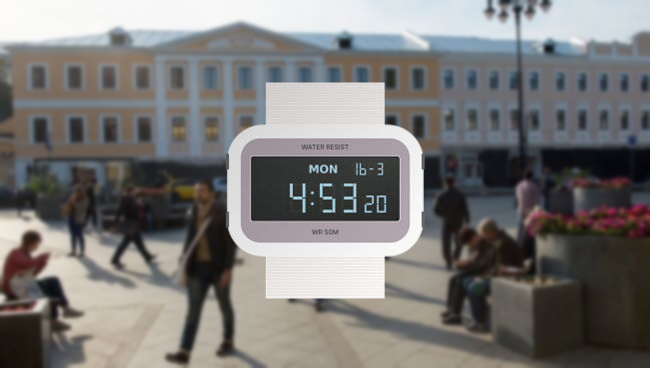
**4:53:20**
